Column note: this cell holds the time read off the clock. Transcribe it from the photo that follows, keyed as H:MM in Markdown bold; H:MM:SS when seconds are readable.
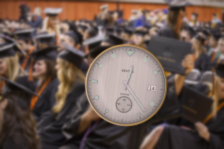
**12:23**
